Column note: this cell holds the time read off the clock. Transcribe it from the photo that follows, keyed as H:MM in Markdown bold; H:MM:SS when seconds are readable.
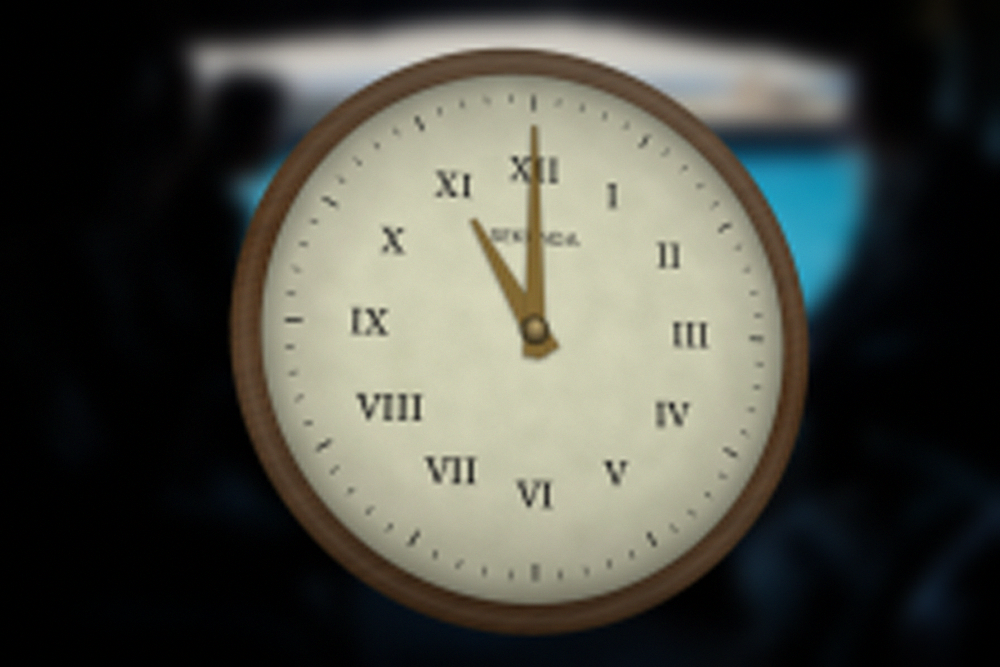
**11:00**
